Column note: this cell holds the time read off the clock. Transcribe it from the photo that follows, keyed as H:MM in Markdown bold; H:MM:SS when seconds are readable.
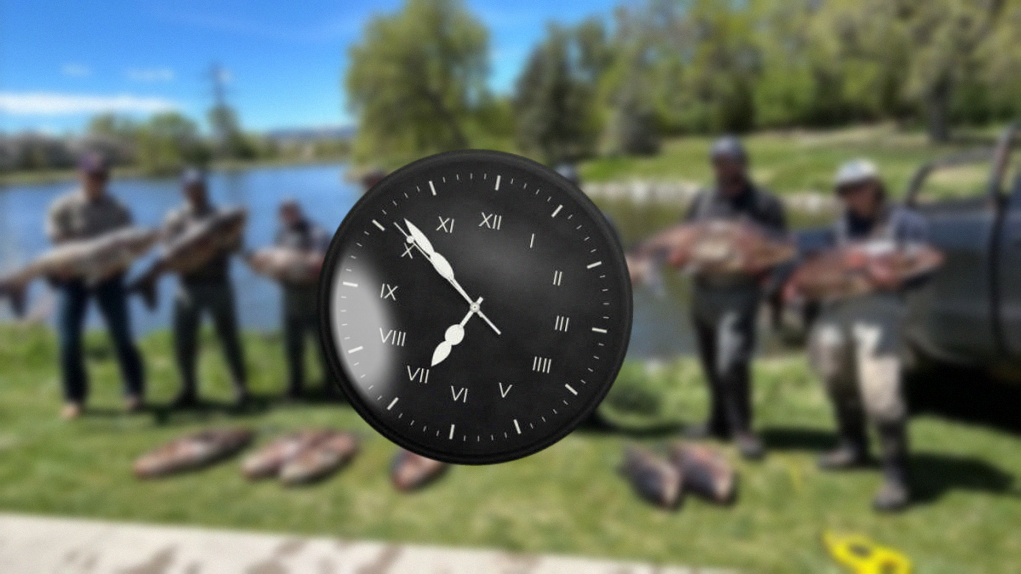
**6:51:51**
